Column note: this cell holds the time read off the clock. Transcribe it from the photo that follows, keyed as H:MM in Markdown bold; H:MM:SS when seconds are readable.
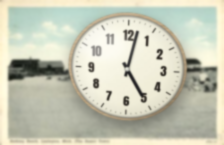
**5:02**
